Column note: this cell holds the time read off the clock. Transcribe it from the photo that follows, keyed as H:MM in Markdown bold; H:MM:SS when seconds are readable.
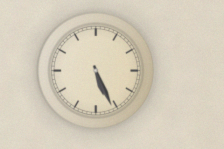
**5:26**
